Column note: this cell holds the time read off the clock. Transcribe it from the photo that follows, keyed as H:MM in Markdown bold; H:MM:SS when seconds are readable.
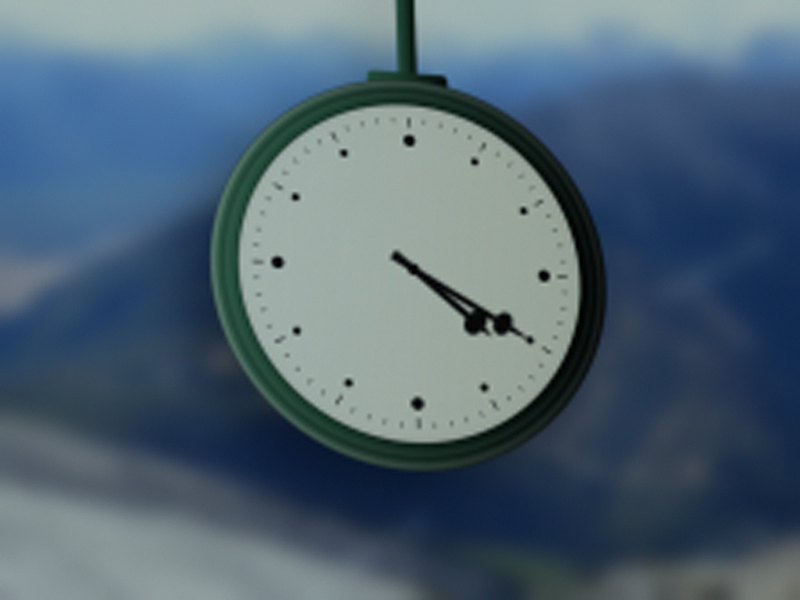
**4:20**
